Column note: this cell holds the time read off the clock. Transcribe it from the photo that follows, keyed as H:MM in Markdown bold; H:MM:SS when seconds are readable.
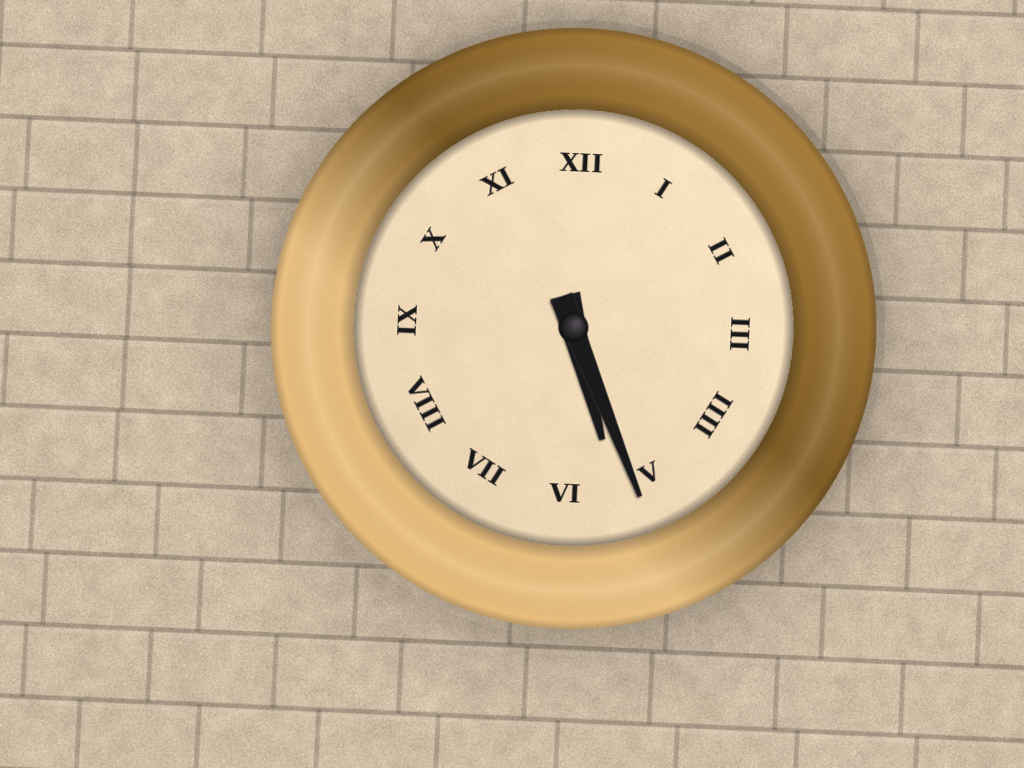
**5:26**
